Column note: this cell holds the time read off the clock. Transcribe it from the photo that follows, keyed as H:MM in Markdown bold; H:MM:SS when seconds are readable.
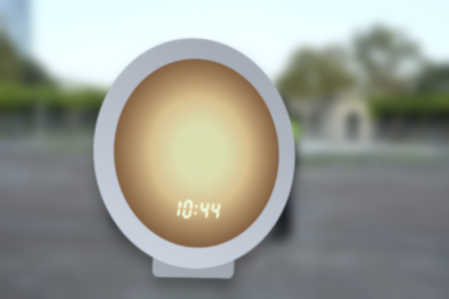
**10:44**
